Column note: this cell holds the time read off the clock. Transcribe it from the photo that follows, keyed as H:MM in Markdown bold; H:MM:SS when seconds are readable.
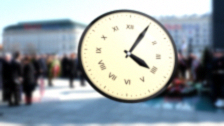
**4:05**
